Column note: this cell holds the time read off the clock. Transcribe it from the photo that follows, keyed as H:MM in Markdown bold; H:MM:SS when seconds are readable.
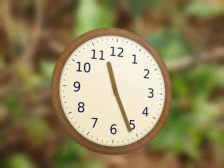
**11:26**
